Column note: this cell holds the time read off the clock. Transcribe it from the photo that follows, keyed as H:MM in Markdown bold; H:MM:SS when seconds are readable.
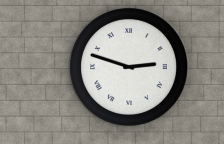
**2:48**
